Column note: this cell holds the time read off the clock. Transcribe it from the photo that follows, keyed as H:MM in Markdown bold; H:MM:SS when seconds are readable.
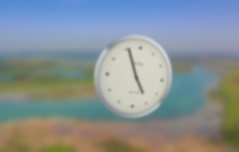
**4:56**
